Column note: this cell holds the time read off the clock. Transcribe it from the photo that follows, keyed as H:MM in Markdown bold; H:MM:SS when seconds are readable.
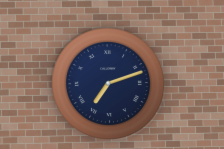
**7:12**
